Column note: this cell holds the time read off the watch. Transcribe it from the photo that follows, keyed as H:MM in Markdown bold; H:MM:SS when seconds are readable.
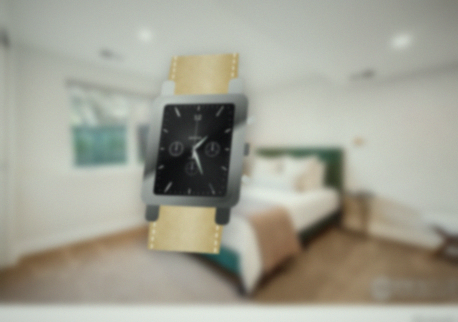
**1:26**
